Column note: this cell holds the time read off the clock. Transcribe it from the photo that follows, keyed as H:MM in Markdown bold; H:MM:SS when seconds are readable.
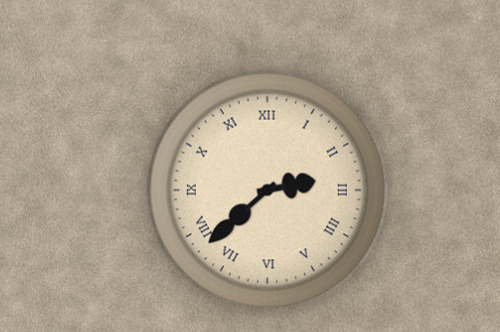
**2:38**
